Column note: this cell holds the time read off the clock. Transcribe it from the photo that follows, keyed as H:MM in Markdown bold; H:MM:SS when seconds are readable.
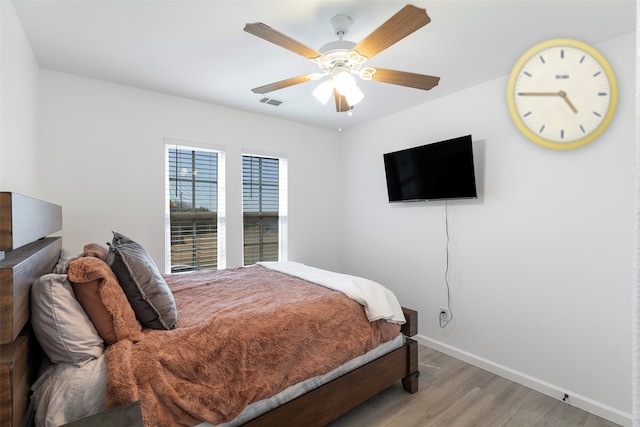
**4:45**
